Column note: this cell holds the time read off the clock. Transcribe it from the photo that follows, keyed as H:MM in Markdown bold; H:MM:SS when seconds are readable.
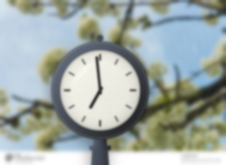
**6:59**
